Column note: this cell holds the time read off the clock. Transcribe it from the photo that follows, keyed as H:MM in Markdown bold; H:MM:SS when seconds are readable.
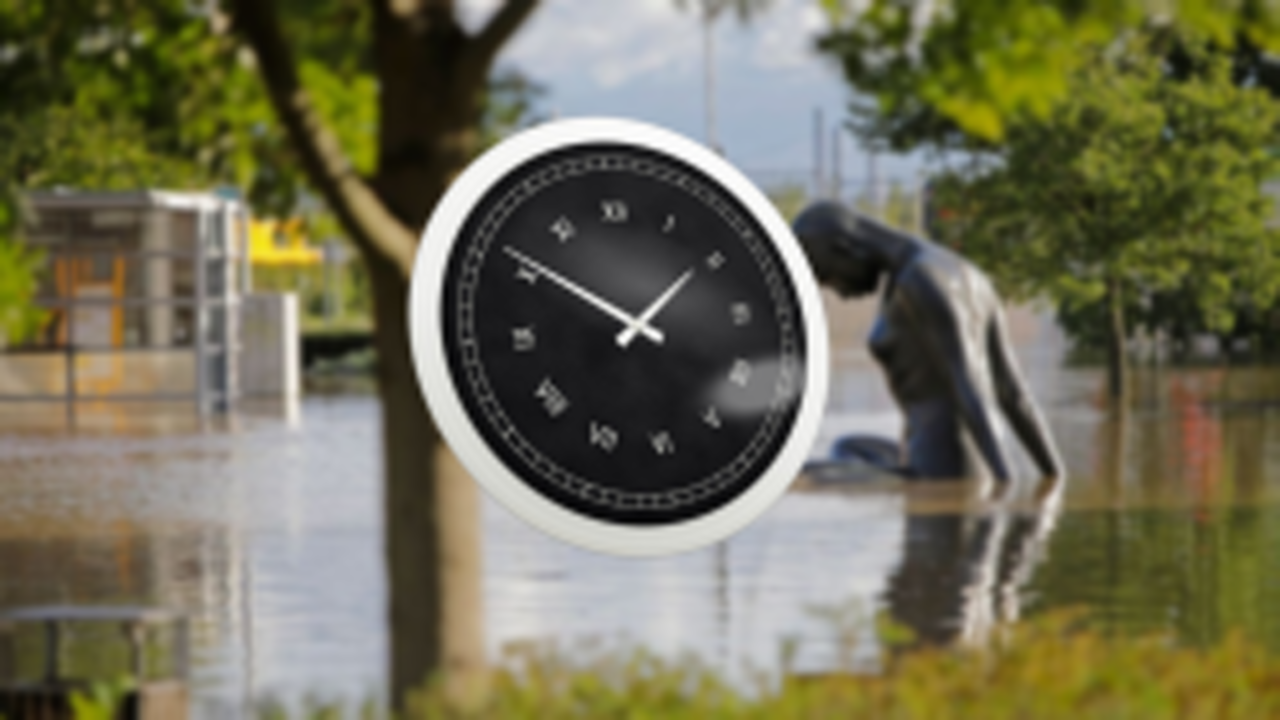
**1:51**
